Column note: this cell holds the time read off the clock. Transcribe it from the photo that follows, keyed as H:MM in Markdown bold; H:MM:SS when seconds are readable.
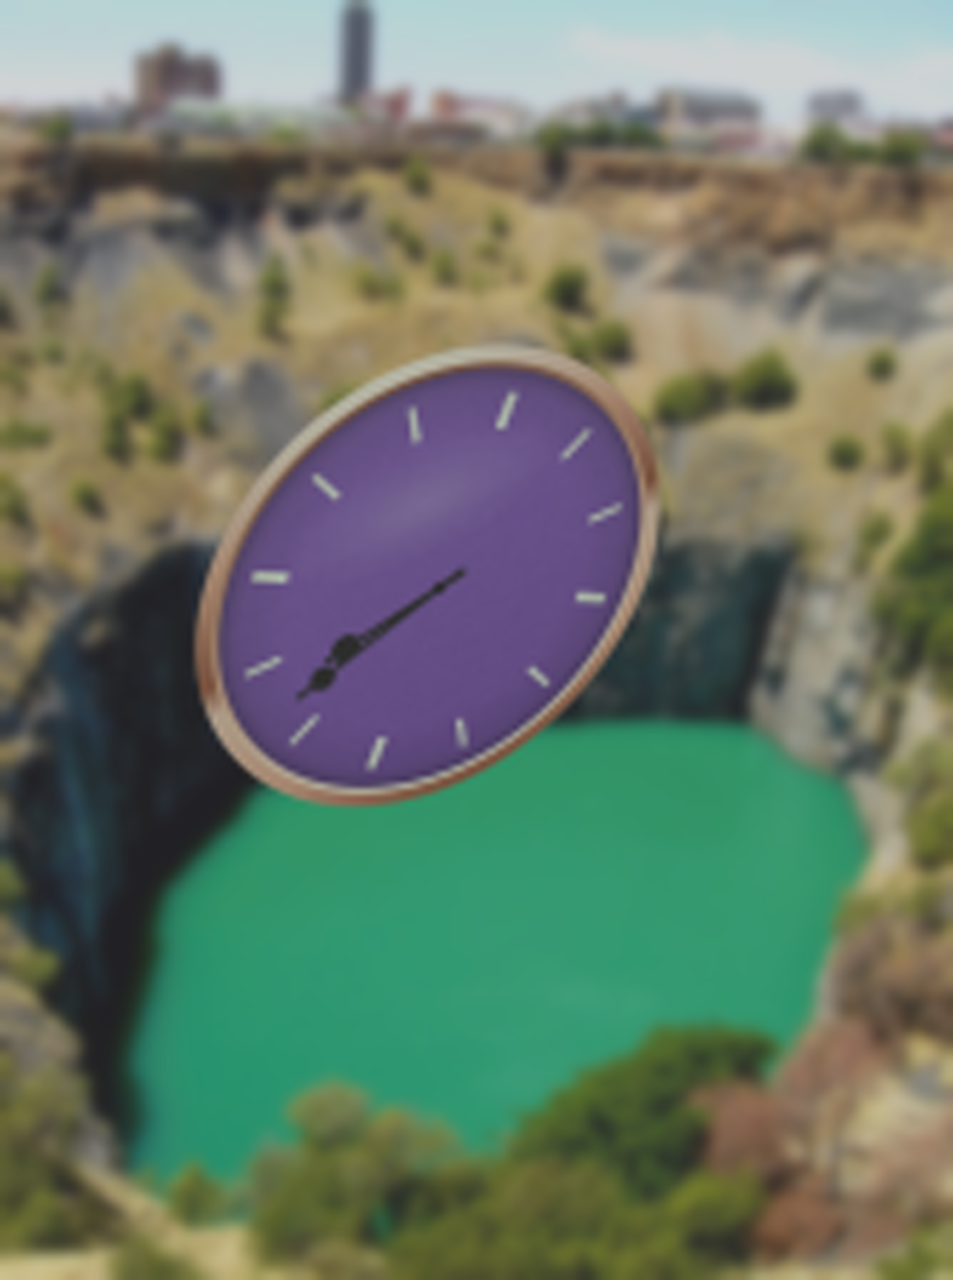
**7:37**
